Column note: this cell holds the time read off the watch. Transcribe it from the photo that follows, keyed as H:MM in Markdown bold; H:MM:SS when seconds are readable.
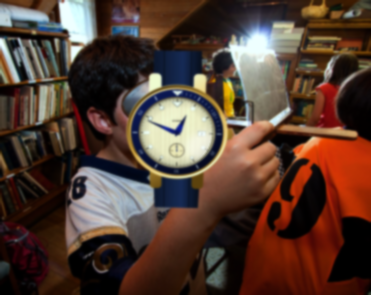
**12:49**
